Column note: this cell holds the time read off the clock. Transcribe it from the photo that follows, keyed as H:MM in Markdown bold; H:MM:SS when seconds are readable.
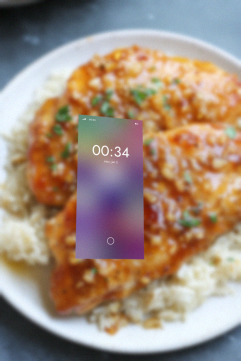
**0:34**
